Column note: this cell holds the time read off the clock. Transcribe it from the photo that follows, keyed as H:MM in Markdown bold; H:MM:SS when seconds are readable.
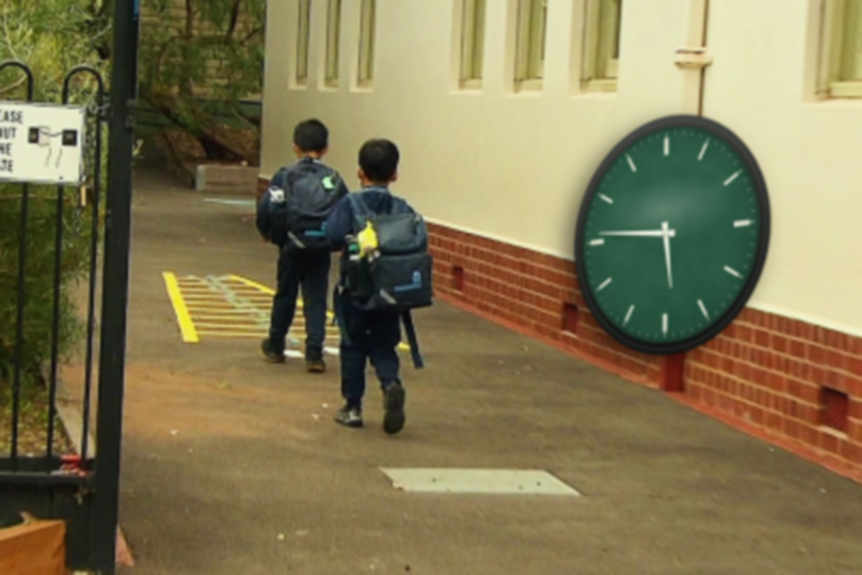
**5:46**
